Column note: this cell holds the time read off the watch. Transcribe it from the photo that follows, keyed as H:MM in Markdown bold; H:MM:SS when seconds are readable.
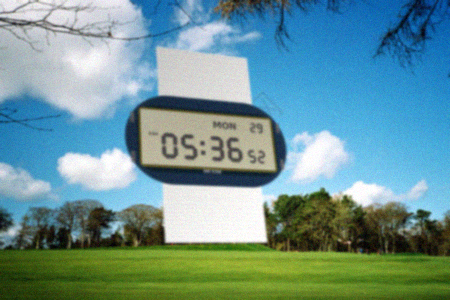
**5:36:52**
